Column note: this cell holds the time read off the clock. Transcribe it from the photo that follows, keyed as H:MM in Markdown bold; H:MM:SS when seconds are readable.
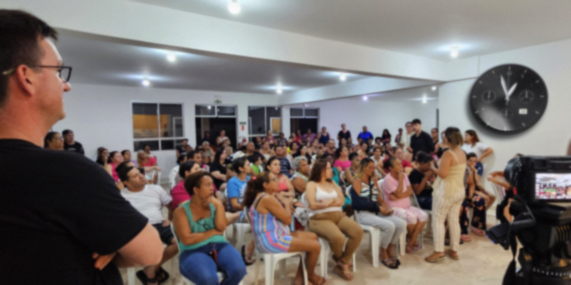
**12:57**
